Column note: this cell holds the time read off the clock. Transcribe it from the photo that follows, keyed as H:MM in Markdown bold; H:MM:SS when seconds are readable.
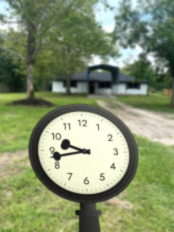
**9:43**
